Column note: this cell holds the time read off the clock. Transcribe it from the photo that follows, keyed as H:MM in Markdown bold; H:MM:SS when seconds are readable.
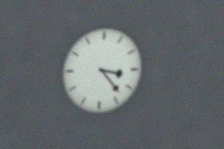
**3:23**
